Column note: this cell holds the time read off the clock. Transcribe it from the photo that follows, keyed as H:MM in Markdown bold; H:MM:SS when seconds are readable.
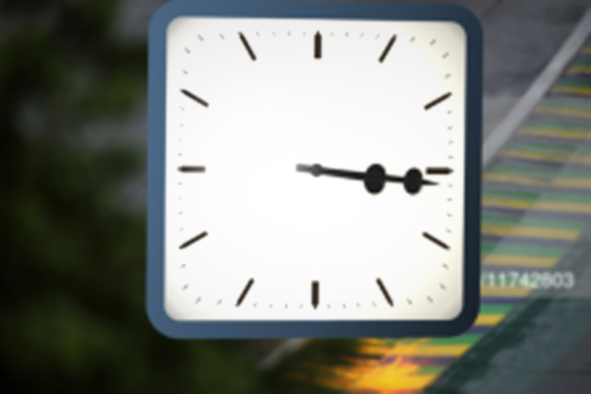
**3:16**
